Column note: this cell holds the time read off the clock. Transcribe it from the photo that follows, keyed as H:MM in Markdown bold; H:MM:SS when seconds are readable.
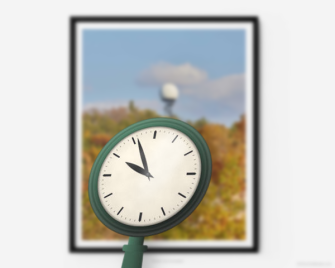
**9:56**
